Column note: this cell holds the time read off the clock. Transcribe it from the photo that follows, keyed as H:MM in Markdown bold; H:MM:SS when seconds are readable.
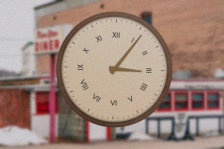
**3:06**
